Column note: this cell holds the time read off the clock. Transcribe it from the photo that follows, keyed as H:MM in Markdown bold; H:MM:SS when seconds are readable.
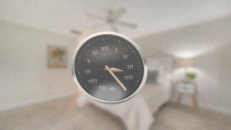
**3:25**
